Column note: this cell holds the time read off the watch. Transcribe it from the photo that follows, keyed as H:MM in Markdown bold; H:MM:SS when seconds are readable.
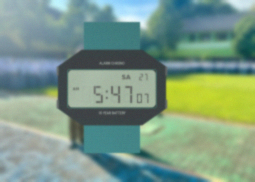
**5:47**
